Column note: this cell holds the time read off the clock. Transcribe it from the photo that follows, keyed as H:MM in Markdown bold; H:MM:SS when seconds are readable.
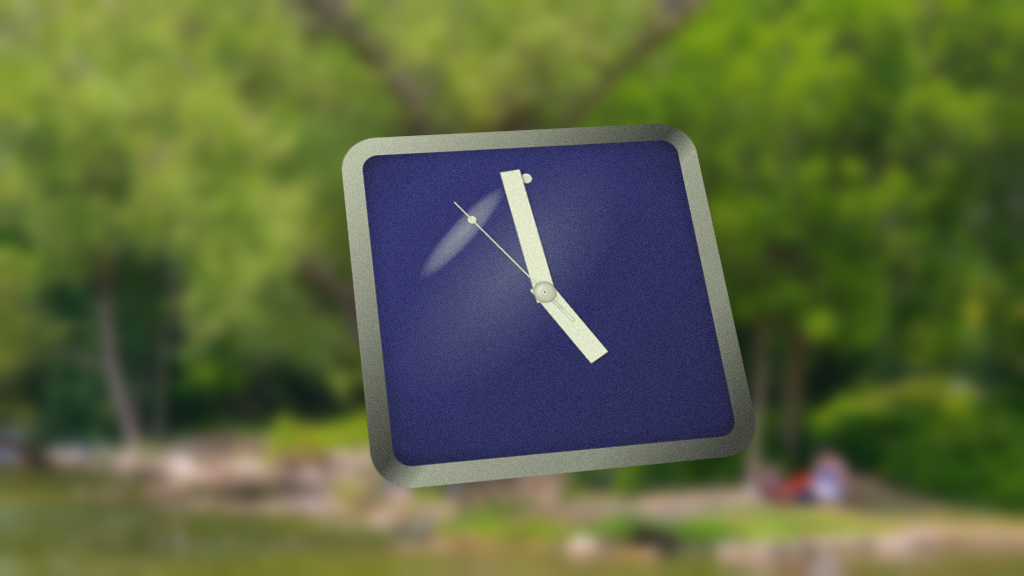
**4:58:54**
